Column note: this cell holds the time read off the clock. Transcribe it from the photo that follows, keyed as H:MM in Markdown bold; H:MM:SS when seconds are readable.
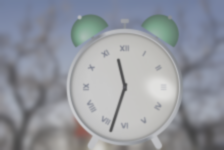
**11:33**
